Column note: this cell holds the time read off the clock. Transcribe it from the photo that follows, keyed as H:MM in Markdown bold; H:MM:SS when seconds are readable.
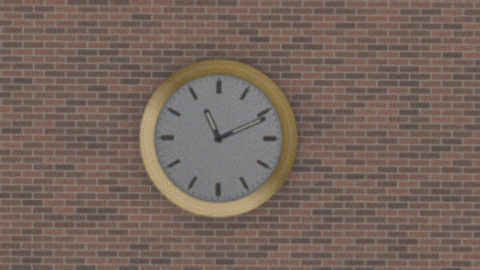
**11:11**
